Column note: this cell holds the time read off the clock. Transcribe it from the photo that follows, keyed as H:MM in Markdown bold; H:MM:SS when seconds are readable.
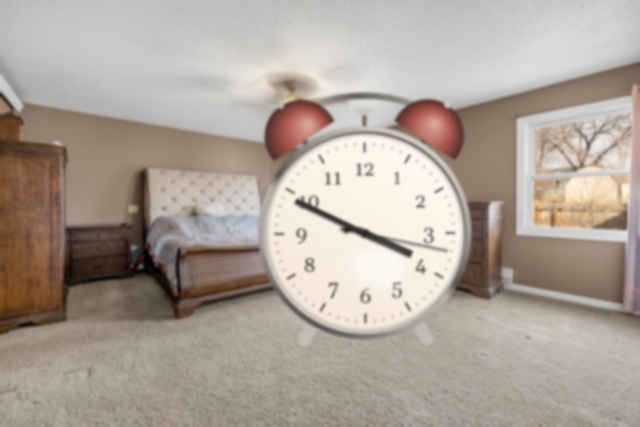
**3:49:17**
